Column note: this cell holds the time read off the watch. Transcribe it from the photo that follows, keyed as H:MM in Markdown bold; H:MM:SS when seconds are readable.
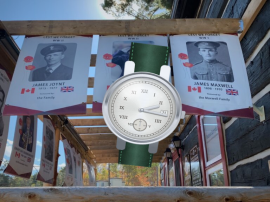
**2:16**
